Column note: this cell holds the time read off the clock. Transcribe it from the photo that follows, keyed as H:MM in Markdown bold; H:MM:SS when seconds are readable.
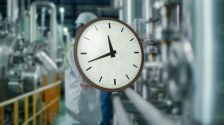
**11:42**
